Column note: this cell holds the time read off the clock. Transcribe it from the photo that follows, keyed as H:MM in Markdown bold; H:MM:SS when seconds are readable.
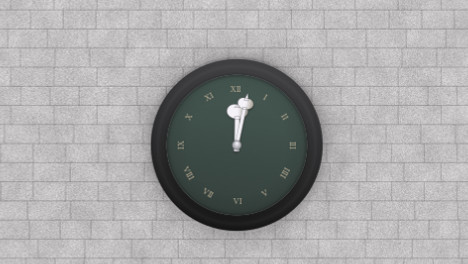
**12:02**
